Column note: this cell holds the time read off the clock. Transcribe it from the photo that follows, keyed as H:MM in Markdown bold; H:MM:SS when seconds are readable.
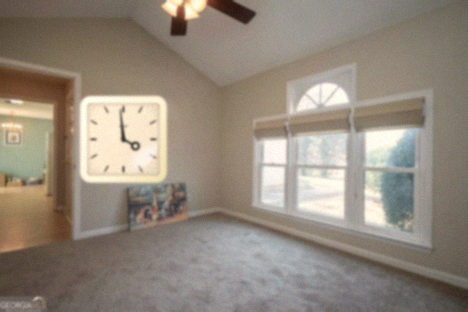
**3:59**
